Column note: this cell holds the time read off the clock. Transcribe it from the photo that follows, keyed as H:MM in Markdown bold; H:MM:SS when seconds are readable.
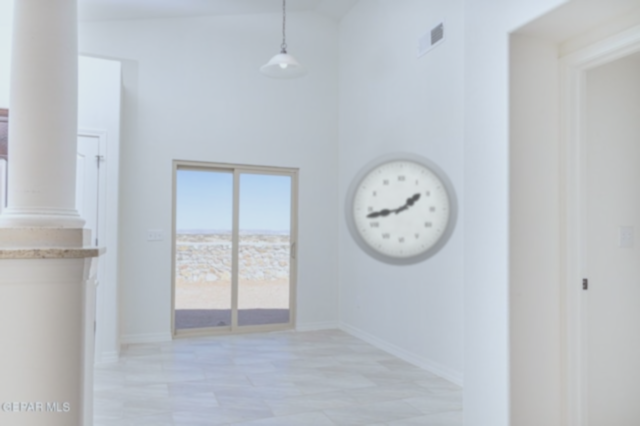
**1:43**
